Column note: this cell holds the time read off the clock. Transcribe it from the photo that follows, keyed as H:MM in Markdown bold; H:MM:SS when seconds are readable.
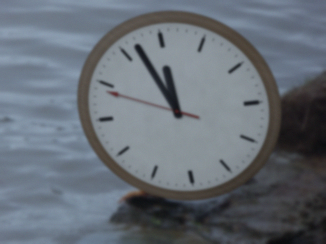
**11:56:49**
